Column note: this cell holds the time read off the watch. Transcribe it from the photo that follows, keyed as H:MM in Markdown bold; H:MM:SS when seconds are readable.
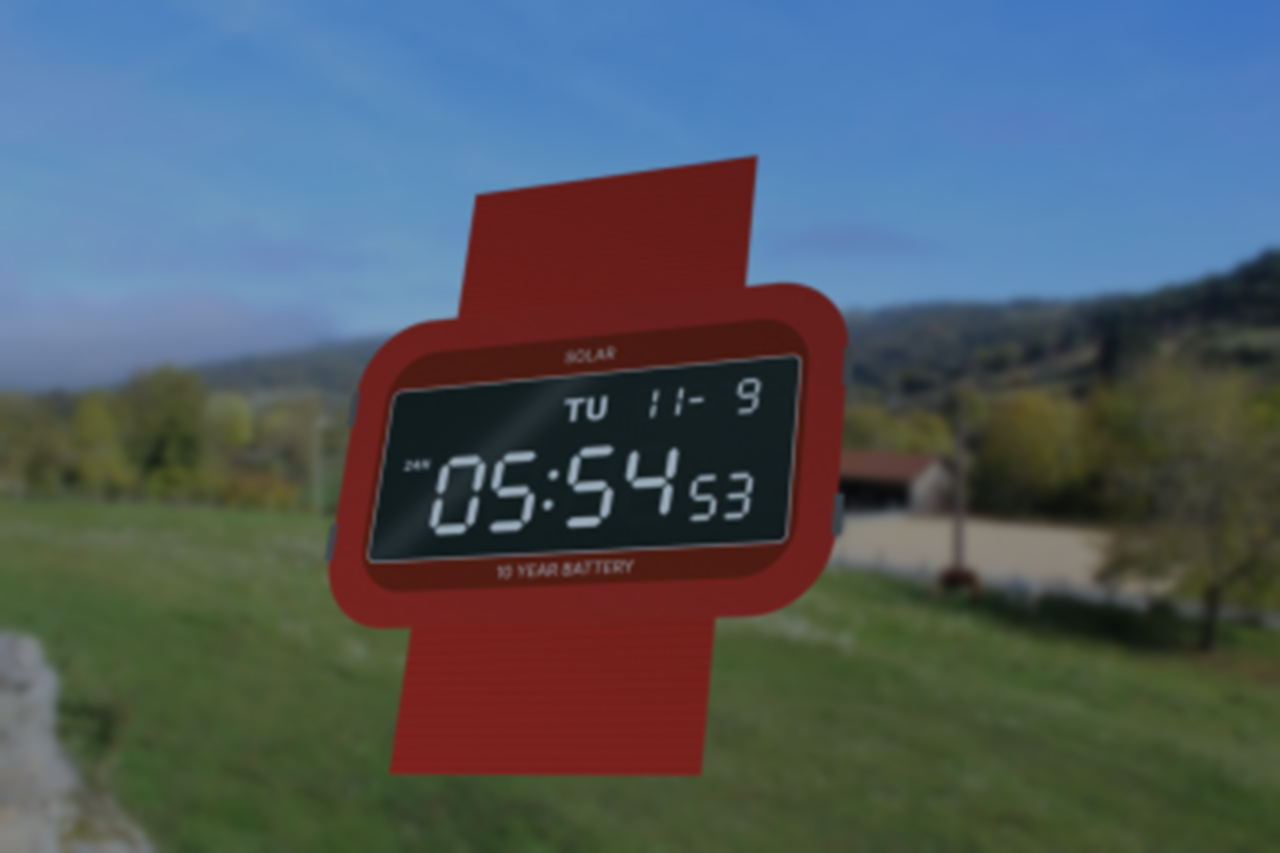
**5:54:53**
